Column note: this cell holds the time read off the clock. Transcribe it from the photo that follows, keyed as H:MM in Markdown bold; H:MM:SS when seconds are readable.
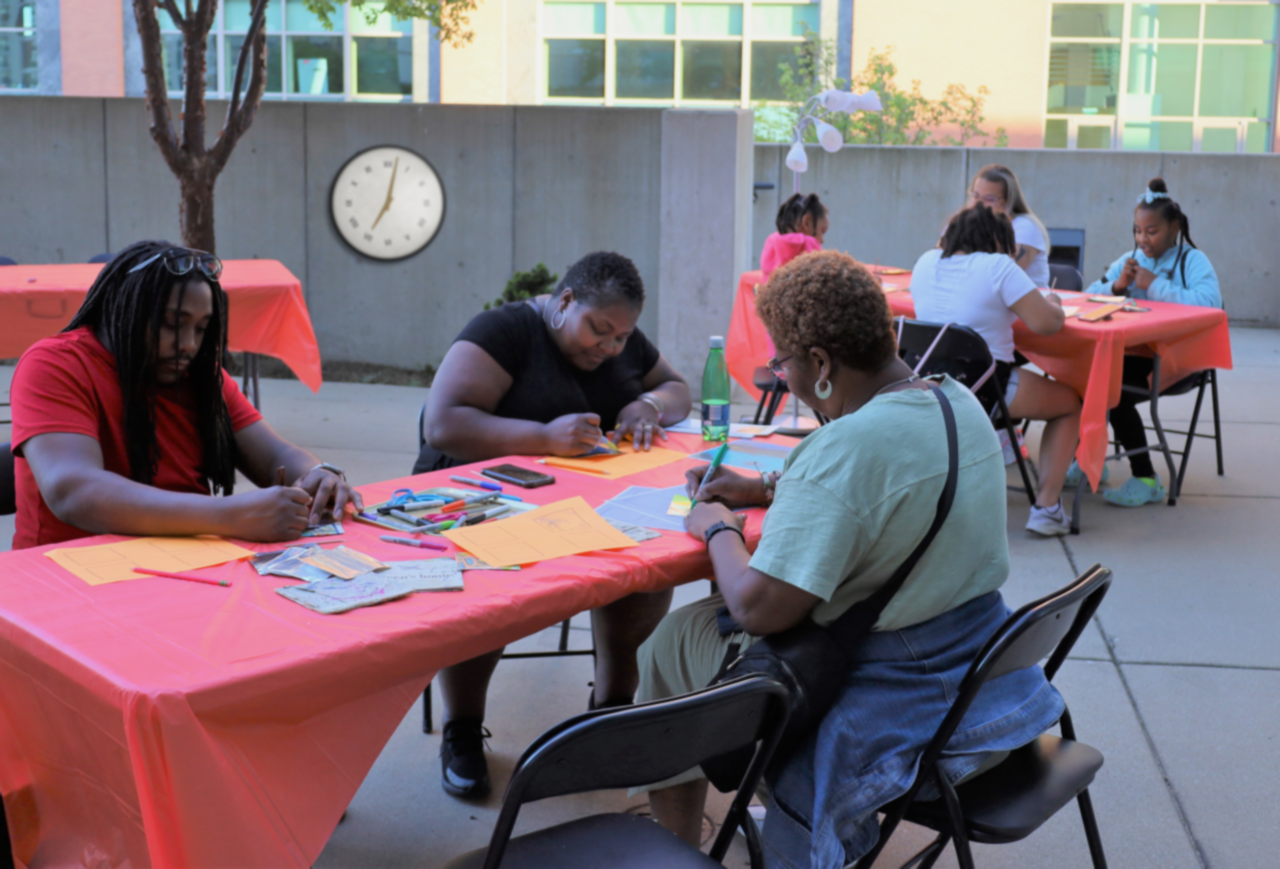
**7:02**
